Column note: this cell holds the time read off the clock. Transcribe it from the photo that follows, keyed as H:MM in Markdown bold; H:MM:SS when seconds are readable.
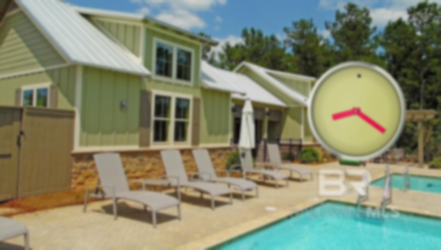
**8:20**
